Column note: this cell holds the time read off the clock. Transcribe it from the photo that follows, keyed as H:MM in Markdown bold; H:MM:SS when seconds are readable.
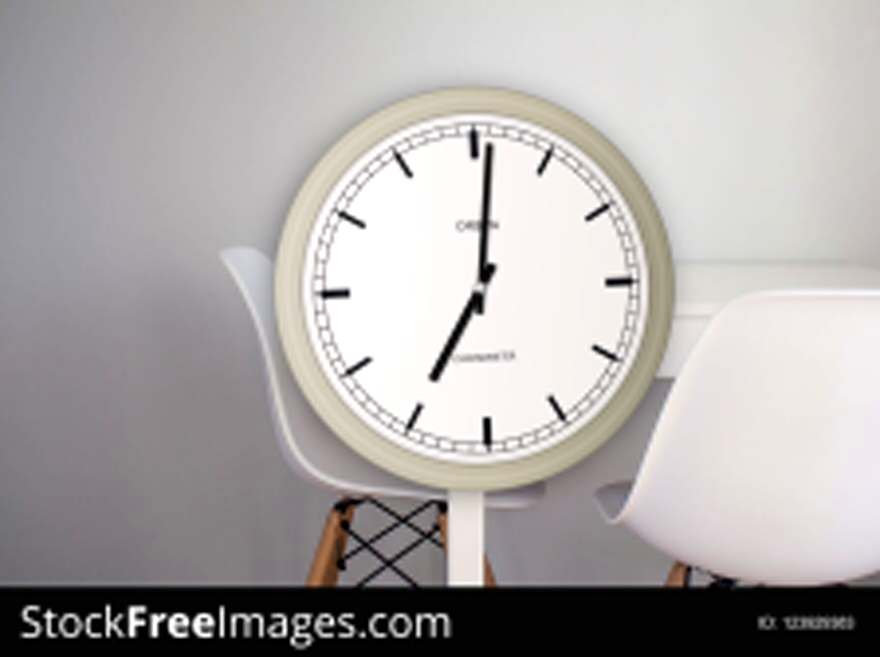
**7:01**
